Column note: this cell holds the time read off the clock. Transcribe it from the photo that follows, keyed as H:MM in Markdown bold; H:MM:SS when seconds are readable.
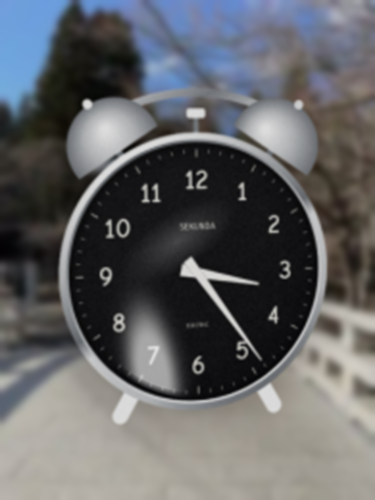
**3:24**
